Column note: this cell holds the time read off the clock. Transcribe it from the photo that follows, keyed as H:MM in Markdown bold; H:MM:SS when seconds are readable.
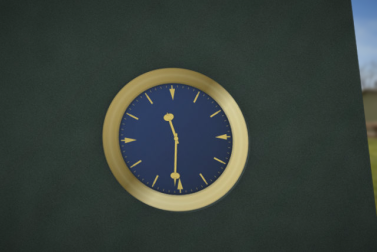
**11:31**
